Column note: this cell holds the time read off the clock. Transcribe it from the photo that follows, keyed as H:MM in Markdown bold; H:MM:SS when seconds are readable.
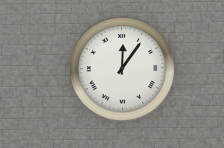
**12:06**
